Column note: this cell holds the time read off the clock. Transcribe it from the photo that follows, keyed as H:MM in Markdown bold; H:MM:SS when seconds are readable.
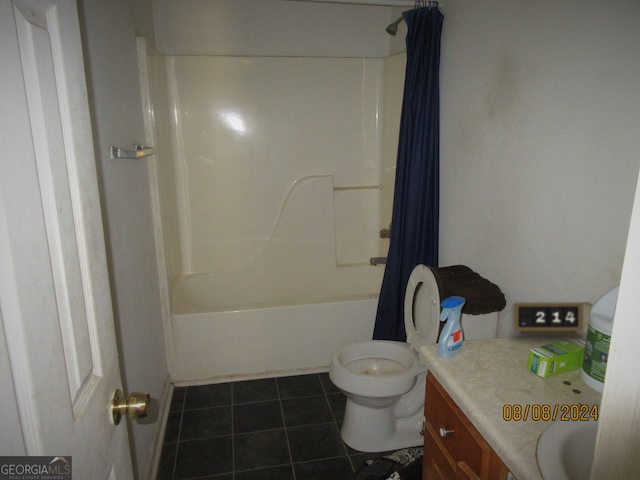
**2:14**
